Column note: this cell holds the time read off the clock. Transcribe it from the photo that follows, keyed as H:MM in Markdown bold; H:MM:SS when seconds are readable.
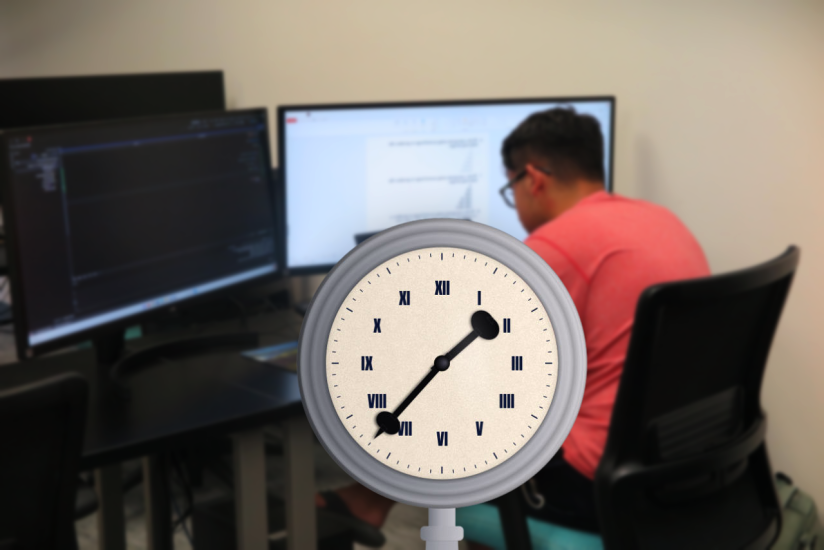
**1:37**
